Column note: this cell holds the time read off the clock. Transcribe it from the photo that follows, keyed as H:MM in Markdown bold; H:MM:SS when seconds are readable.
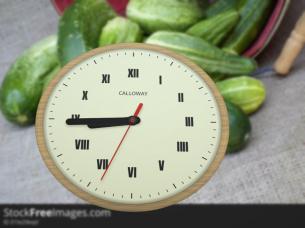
**8:44:34**
